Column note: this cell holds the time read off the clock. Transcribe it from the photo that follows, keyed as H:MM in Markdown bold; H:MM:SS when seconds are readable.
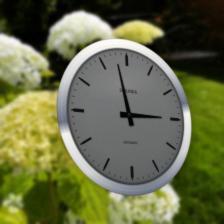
**2:58**
